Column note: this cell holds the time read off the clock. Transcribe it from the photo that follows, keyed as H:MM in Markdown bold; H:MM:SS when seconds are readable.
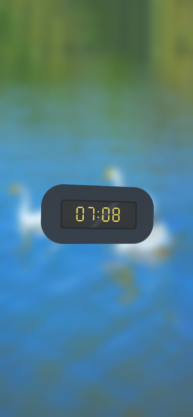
**7:08**
